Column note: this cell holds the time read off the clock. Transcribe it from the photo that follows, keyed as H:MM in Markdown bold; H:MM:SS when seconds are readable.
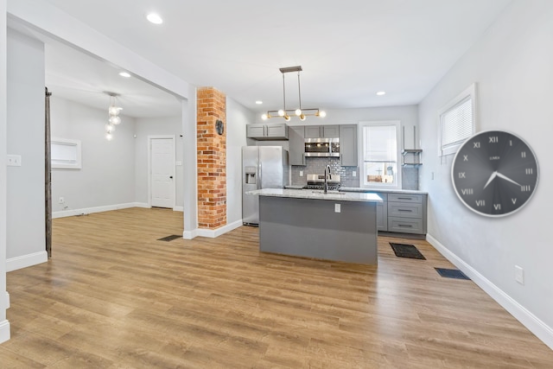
**7:20**
